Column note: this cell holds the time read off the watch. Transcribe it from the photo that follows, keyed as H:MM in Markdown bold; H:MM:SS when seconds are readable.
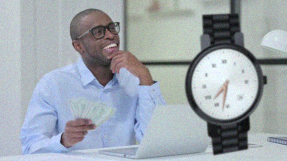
**7:32**
